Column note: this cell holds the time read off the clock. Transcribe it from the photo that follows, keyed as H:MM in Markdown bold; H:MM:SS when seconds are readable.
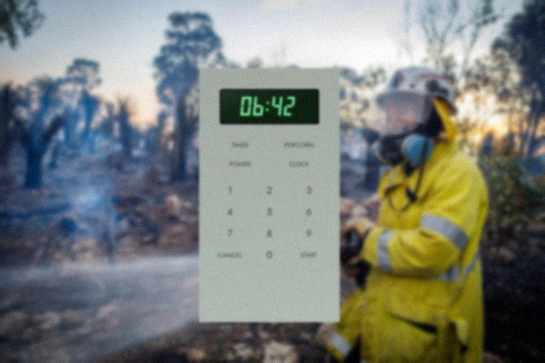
**6:42**
